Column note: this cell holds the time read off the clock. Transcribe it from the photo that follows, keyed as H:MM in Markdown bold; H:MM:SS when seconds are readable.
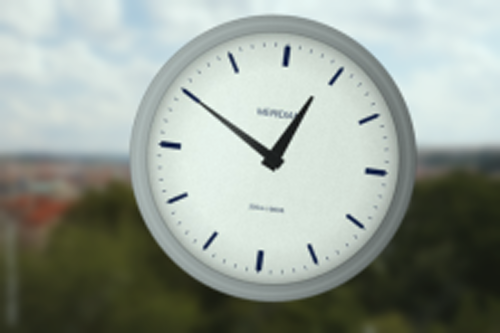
**12:50**
